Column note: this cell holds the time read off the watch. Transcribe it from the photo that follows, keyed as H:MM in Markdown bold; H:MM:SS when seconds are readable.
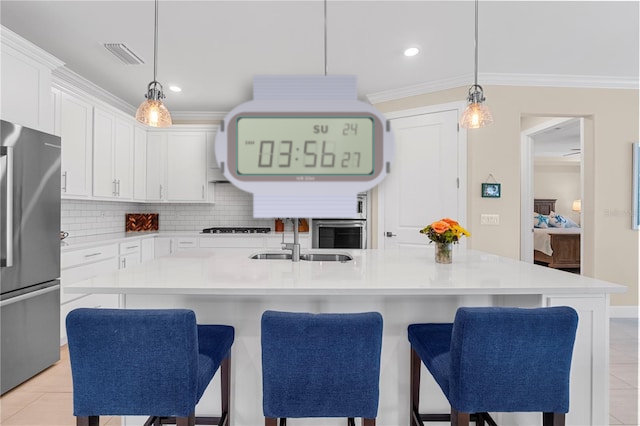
**3:56:27**
